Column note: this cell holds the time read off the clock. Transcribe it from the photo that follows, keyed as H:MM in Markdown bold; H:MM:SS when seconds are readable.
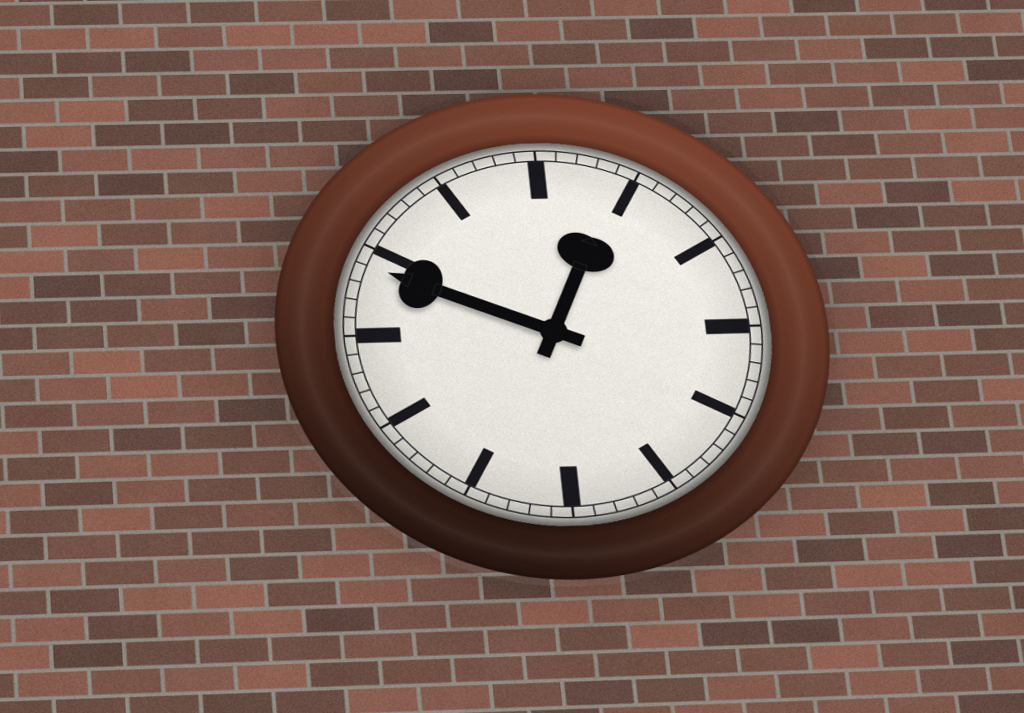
**12:49**
